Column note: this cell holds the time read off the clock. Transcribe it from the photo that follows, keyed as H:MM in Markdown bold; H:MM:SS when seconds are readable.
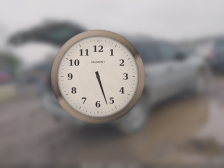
**5:27**
